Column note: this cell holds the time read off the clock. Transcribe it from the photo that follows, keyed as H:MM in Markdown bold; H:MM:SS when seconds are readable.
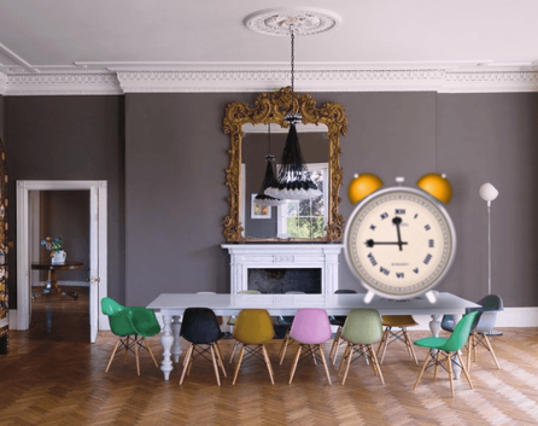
**11:45**
